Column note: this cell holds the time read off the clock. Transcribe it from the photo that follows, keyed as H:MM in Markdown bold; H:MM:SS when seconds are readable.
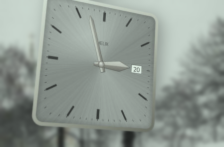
**2:57**
